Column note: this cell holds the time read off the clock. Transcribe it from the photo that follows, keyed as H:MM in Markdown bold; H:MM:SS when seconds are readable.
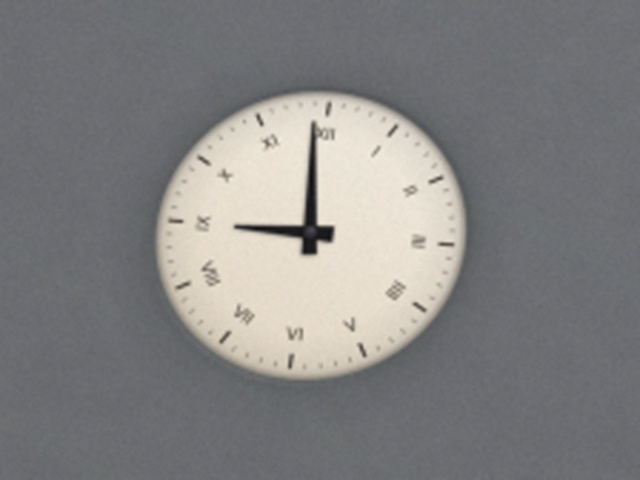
**8:59**
